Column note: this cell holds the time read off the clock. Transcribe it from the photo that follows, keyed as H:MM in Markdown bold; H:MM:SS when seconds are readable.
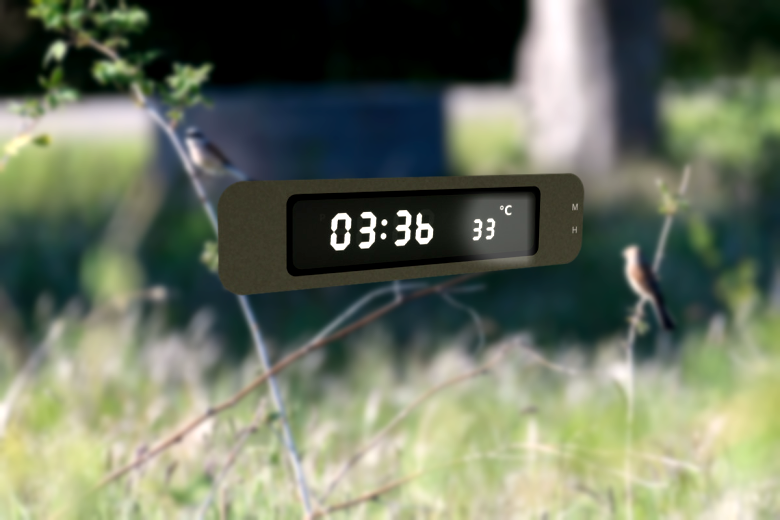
**3:36**
